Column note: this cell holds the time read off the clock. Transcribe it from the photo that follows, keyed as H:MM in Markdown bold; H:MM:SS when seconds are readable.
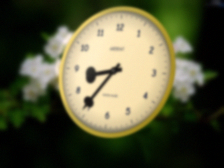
**8:36**
